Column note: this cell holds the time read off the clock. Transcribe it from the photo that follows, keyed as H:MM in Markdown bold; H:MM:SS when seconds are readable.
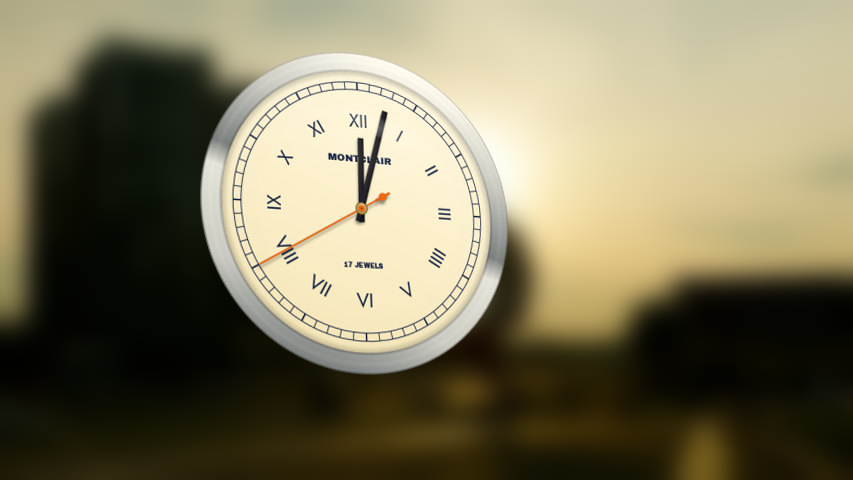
**12:02:40**
